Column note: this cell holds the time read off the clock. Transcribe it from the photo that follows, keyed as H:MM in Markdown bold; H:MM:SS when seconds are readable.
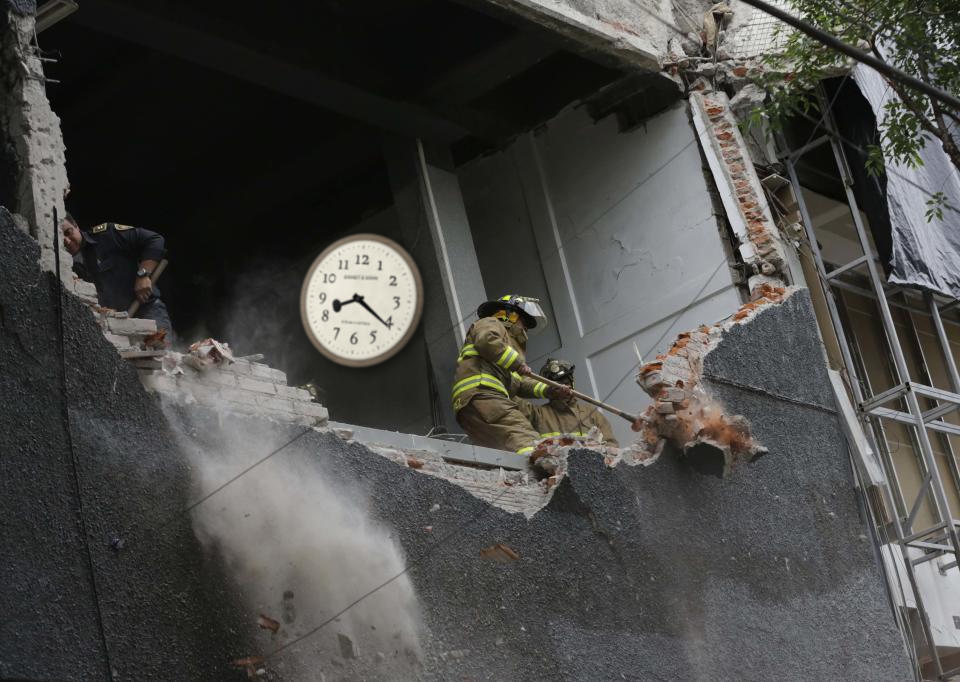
**8:21**
